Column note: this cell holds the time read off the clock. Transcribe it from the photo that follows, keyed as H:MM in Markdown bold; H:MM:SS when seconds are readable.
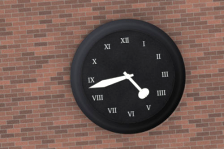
**4:43**
